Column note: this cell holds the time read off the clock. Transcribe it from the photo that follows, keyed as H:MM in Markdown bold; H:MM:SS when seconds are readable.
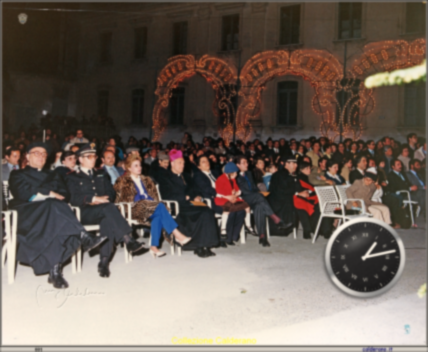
**1:13**
